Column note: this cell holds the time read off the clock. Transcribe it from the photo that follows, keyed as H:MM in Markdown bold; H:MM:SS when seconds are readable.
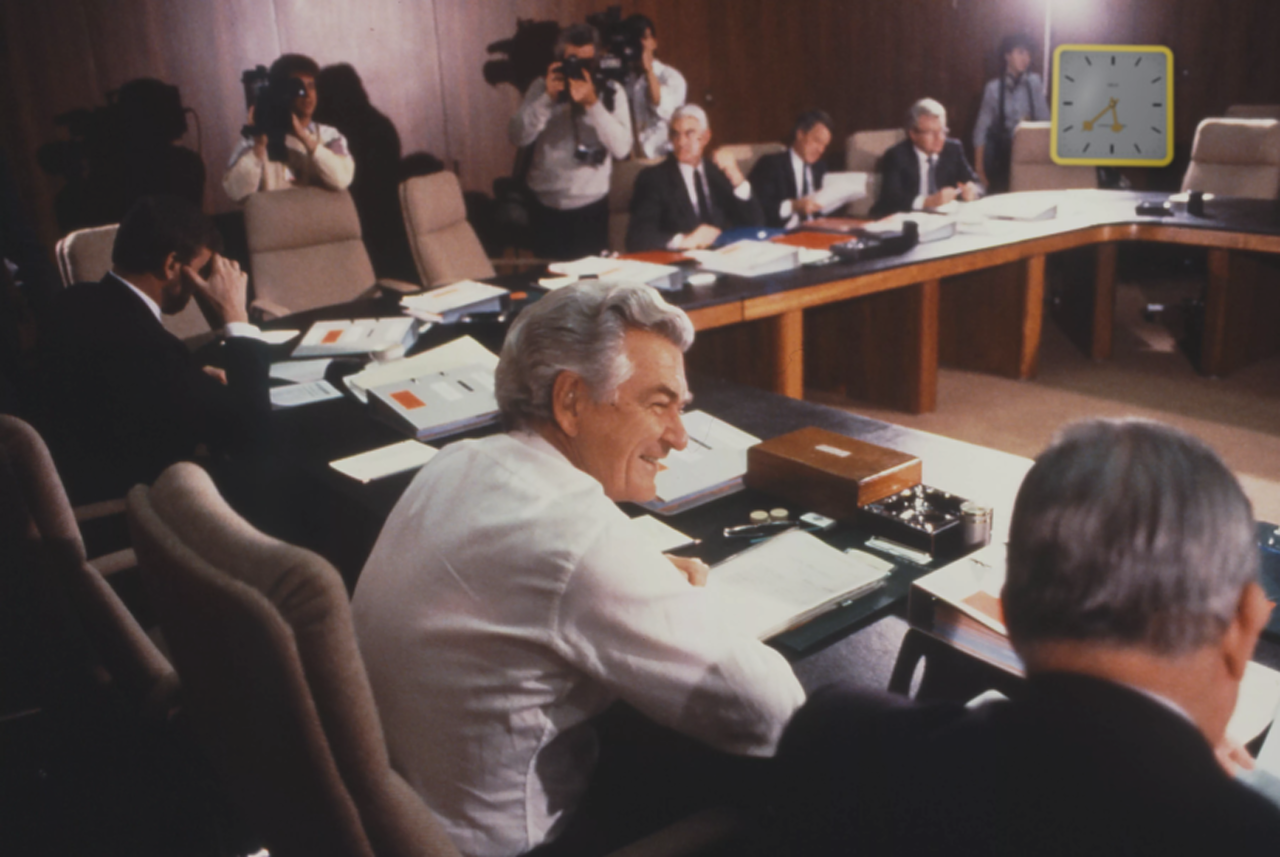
**5:38**
